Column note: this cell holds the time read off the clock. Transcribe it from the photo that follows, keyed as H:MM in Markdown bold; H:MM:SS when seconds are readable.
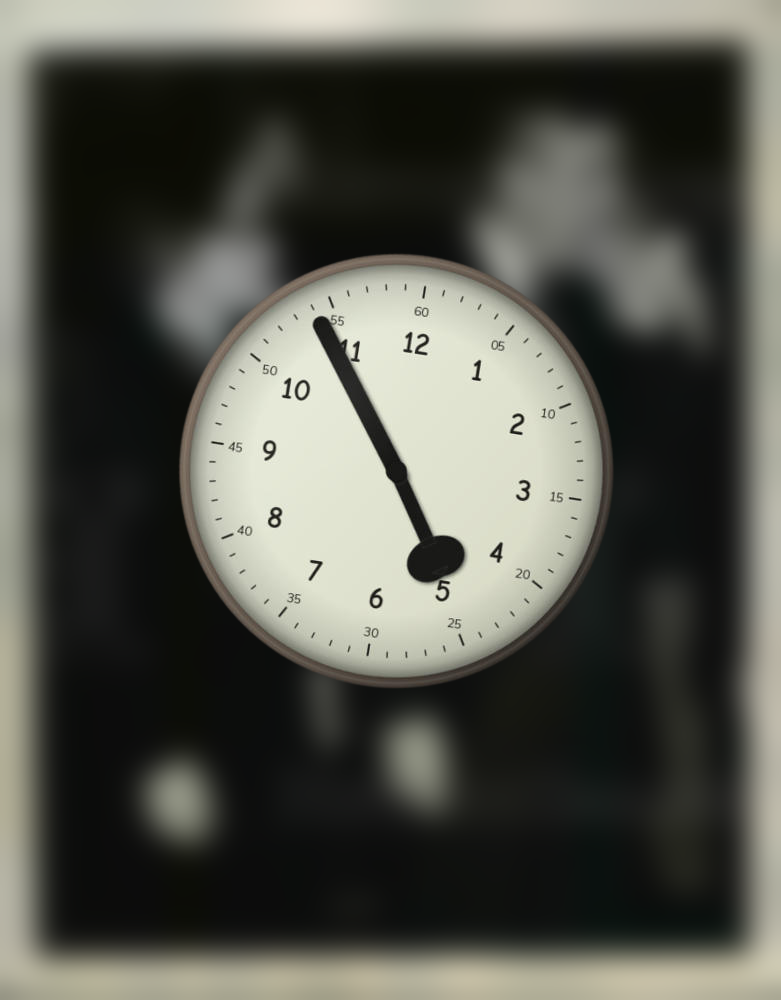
**4:54**
